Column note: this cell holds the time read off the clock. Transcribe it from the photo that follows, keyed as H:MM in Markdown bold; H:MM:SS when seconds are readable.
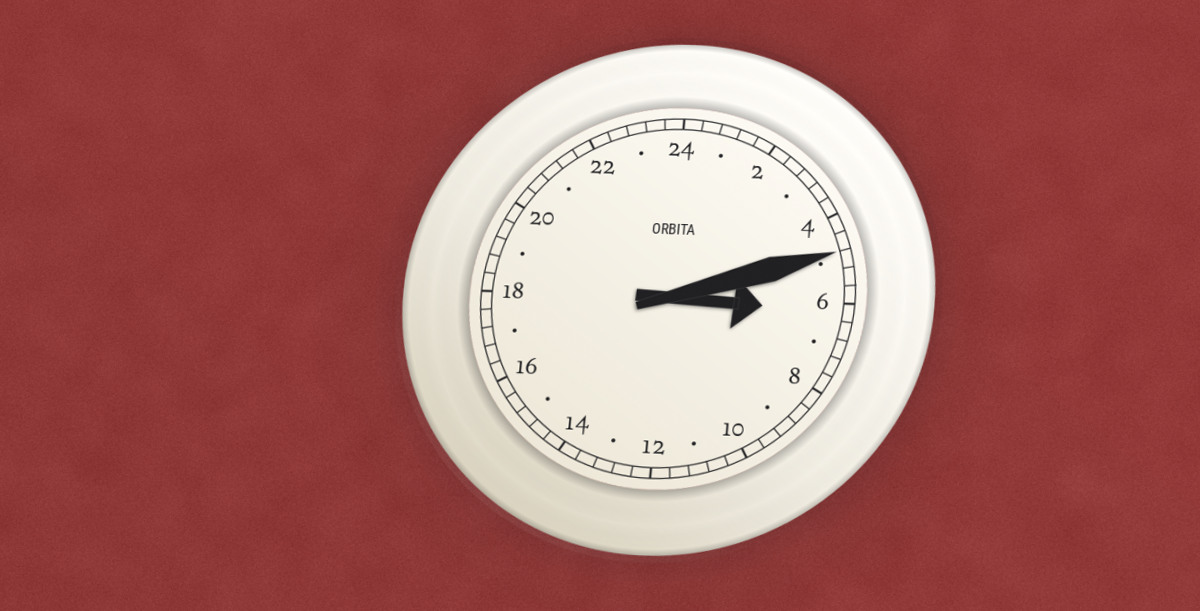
**6:12**
